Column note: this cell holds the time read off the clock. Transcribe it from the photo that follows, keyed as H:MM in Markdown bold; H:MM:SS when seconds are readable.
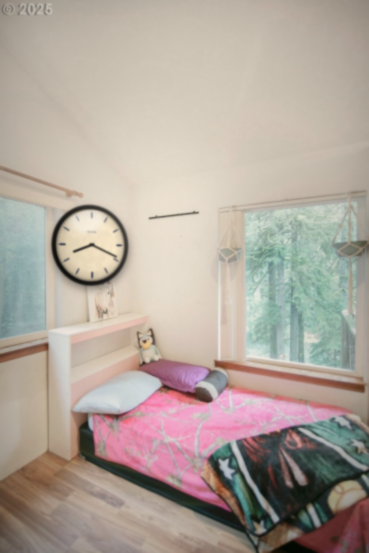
**8:19**
